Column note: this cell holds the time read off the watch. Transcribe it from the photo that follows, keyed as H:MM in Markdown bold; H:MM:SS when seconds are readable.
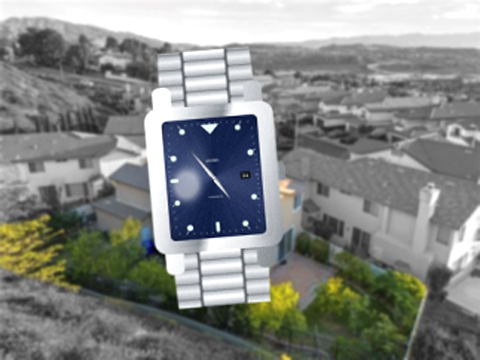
**4:54**
